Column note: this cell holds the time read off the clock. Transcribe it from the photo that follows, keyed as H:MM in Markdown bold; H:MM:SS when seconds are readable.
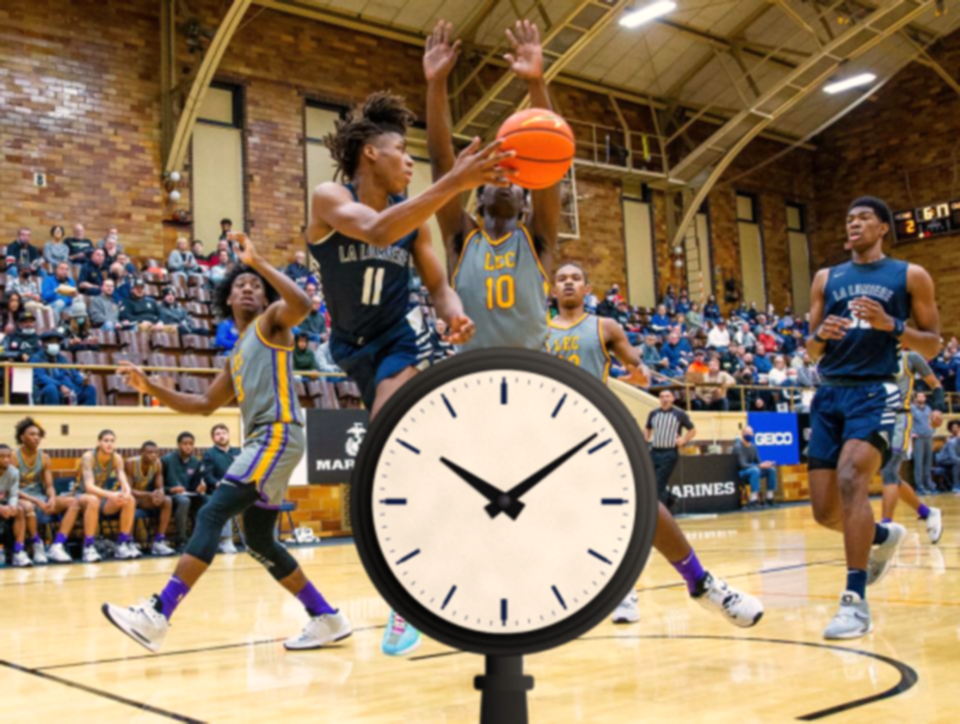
**10:09**
